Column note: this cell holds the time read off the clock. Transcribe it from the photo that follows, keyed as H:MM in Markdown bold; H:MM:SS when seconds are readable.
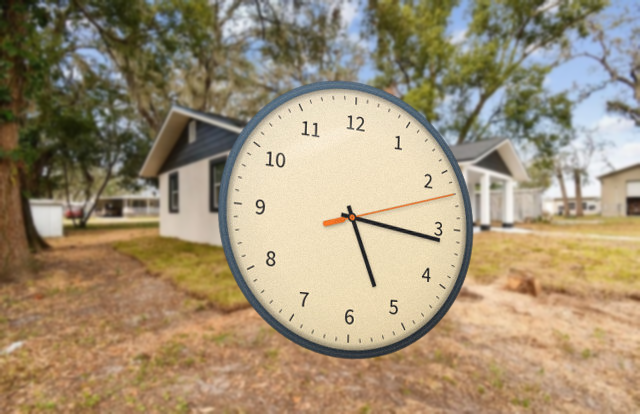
**5:16:12**
